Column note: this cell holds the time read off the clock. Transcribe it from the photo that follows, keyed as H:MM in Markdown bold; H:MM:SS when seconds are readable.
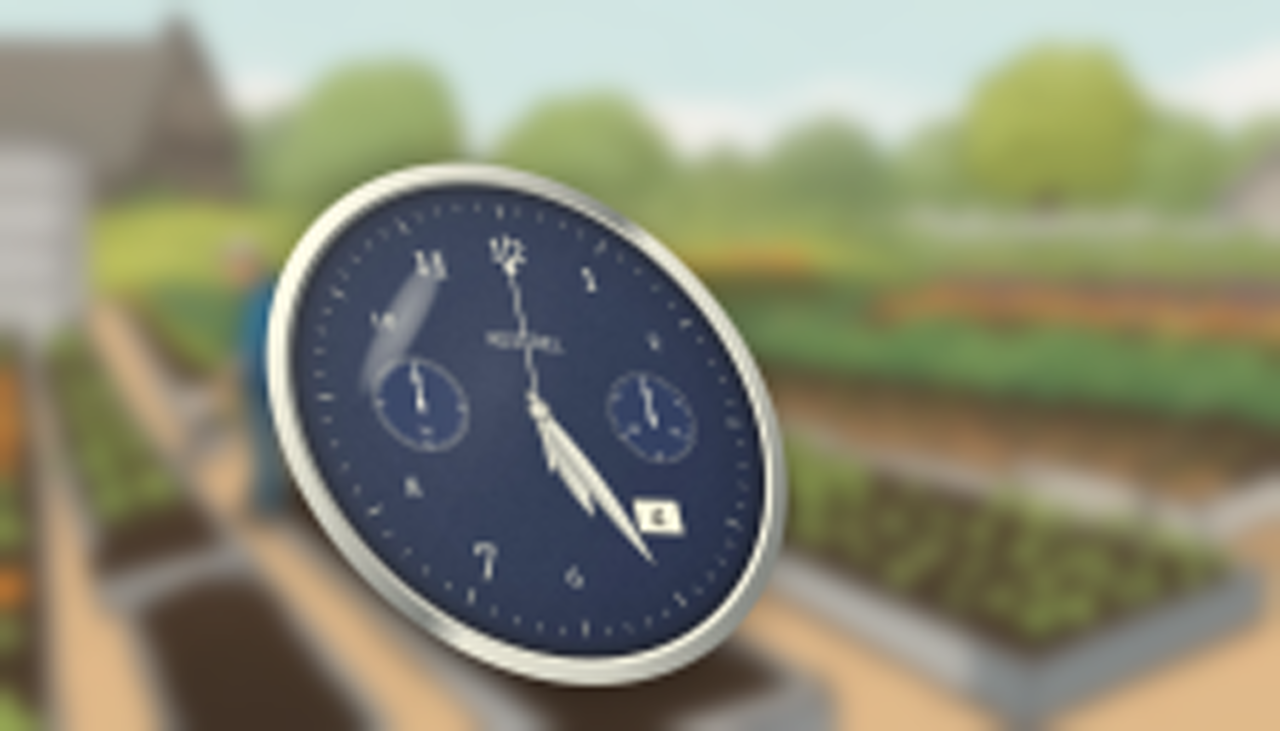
**5:25**
